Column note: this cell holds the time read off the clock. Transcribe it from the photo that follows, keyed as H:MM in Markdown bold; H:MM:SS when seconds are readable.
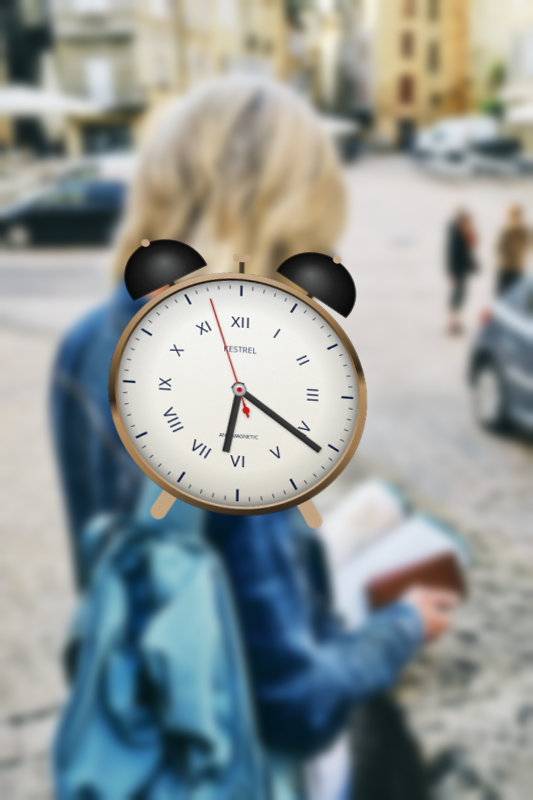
**6:20:57**
